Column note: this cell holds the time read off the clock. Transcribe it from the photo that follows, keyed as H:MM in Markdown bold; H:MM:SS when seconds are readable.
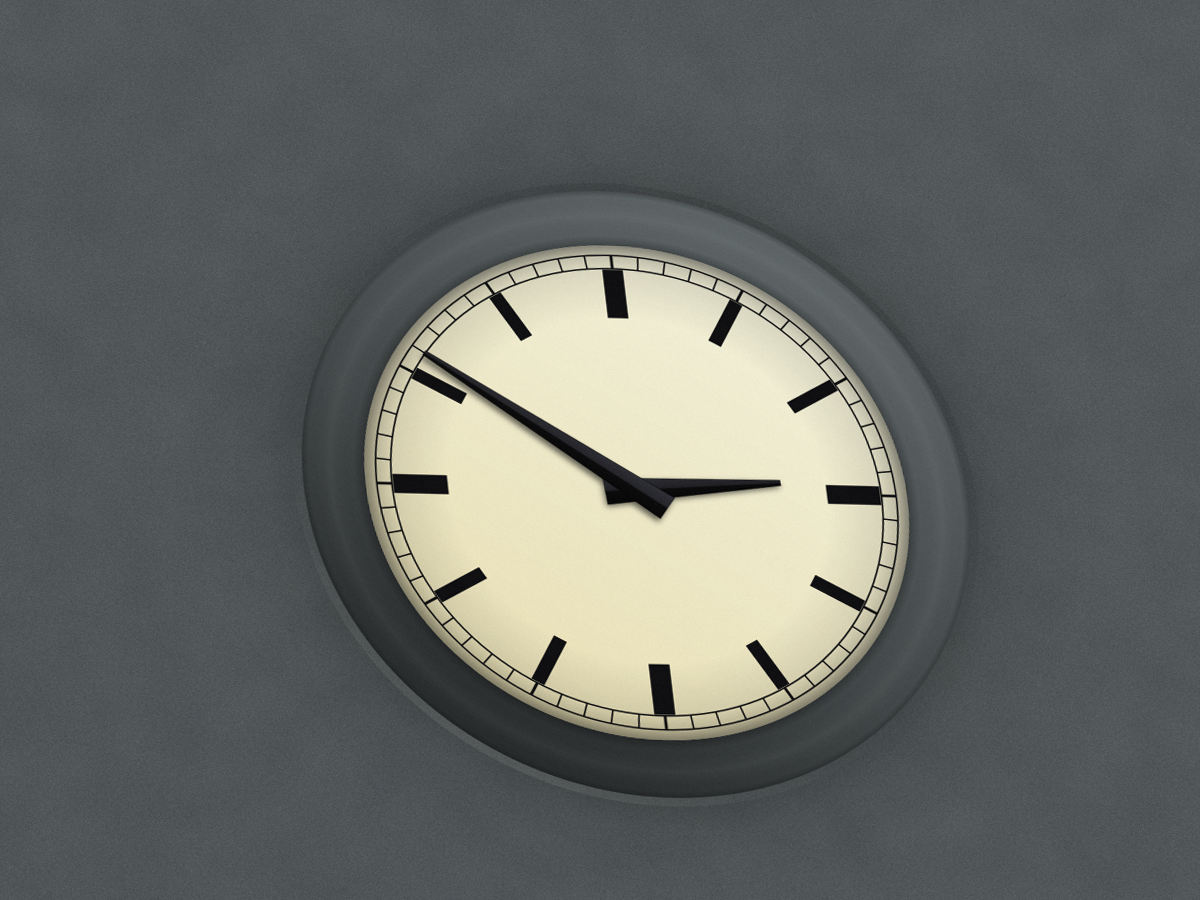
**2:51**
